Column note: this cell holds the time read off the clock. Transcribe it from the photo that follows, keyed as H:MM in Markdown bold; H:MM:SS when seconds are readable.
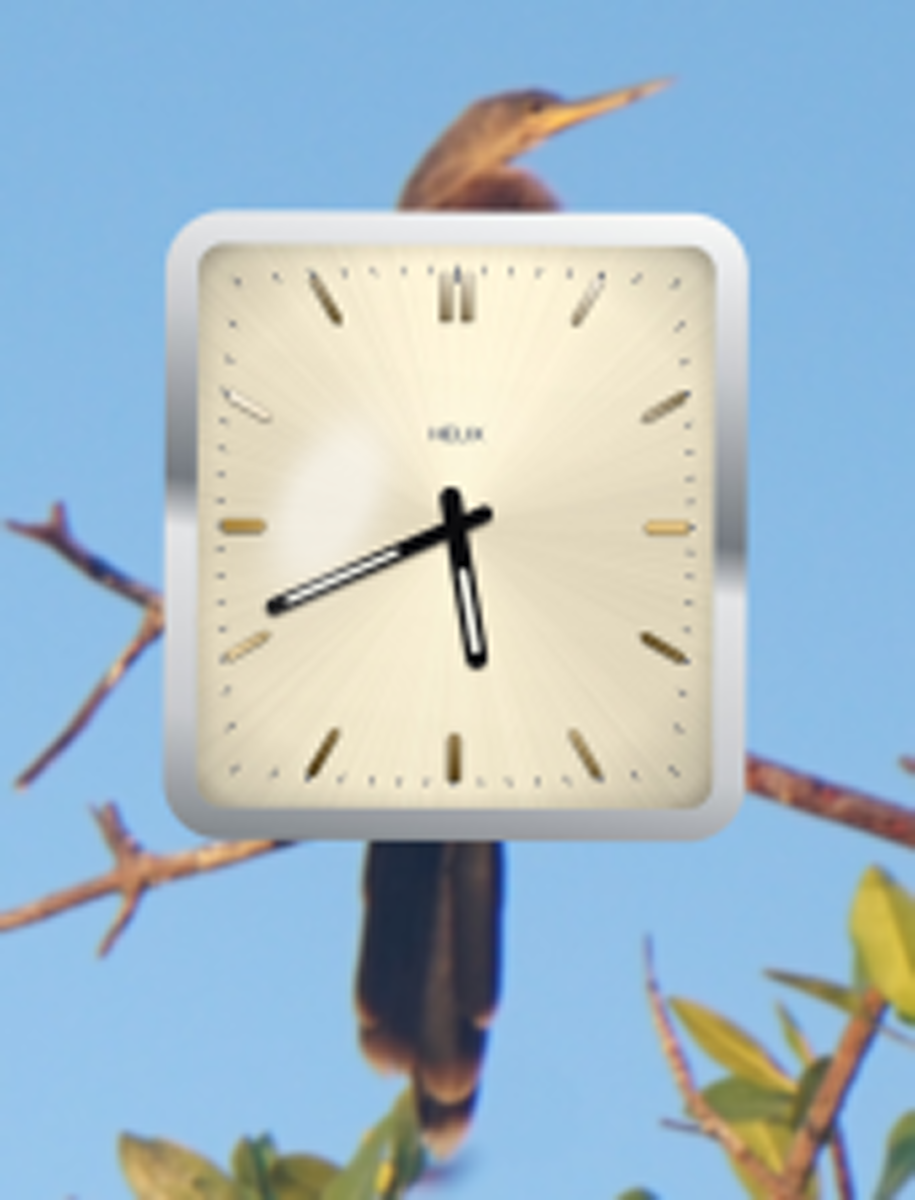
**5:41**
